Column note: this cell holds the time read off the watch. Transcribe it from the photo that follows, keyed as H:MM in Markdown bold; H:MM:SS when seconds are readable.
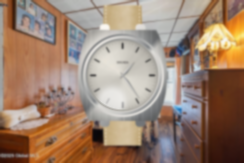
**1:24**
